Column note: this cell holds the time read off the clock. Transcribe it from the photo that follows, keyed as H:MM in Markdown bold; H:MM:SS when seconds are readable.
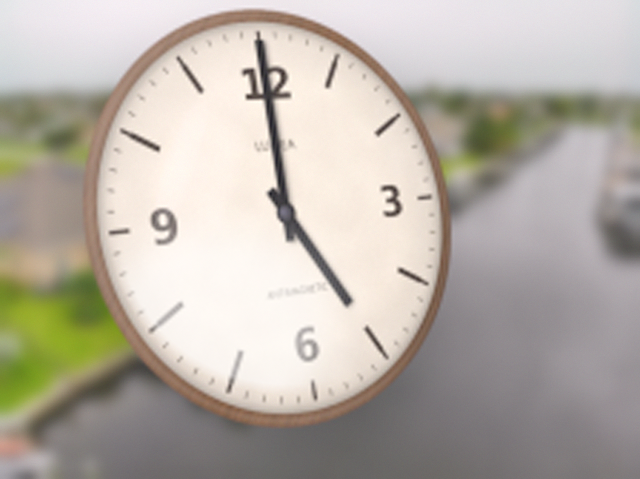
**5:00**
